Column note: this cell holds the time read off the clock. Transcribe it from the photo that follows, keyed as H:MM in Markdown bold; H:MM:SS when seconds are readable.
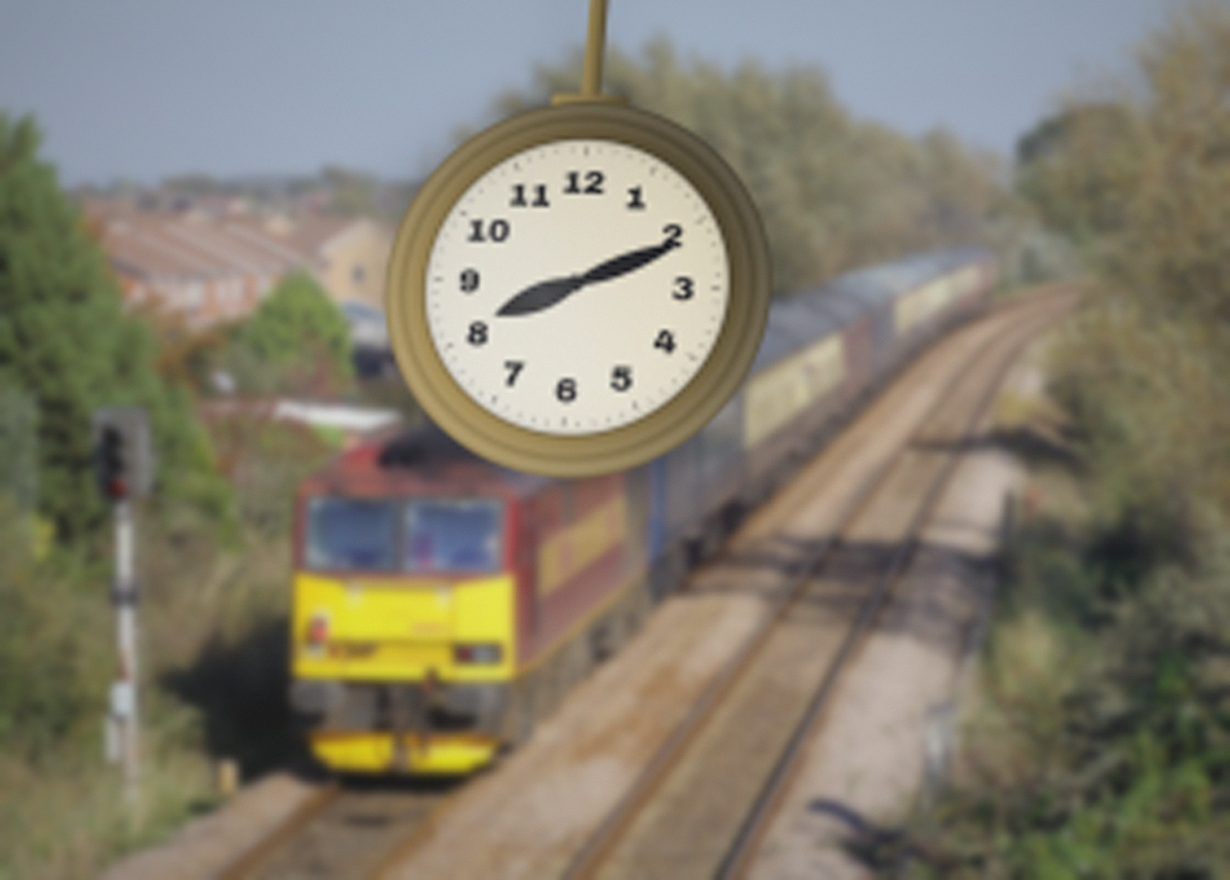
**8:11**
